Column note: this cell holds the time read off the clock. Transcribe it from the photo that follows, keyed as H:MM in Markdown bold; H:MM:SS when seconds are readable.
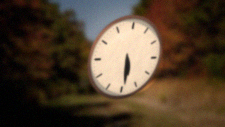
**5:29**
